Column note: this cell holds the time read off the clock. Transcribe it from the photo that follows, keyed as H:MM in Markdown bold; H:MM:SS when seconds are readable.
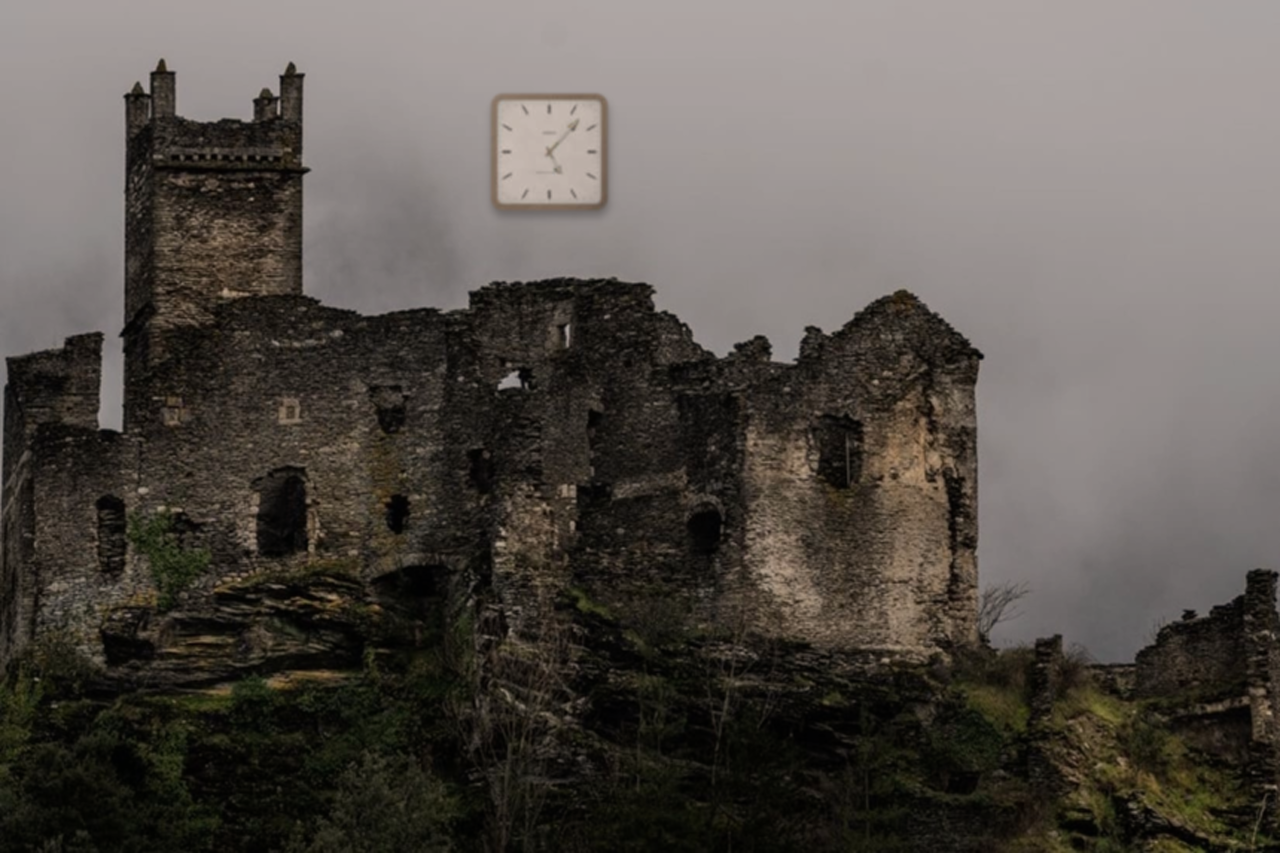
**5:07**
